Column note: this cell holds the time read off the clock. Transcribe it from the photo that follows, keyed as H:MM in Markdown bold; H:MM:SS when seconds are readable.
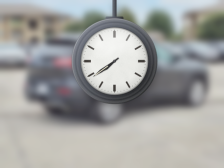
**7:39**
